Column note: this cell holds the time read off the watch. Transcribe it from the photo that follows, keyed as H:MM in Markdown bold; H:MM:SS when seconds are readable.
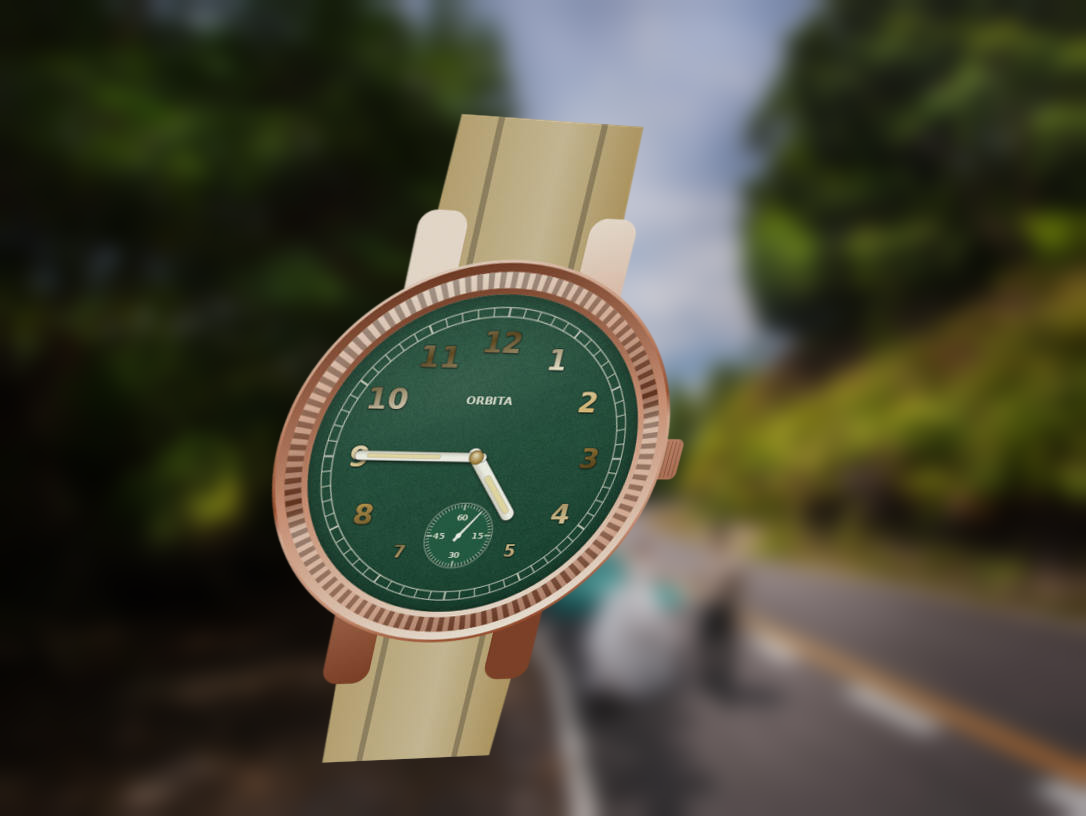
**4:45:06**
